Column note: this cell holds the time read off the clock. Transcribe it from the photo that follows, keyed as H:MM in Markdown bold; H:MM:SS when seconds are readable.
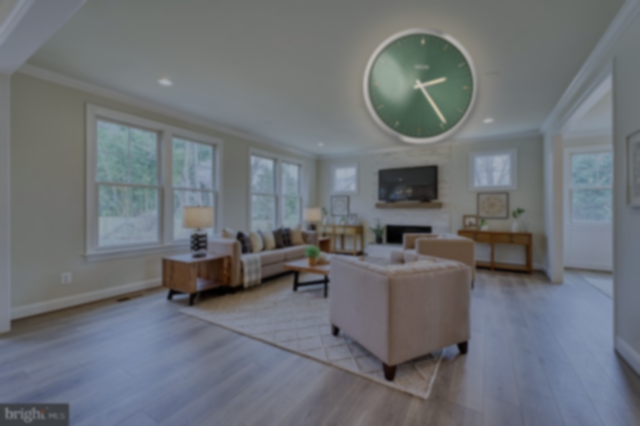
**2:24**
